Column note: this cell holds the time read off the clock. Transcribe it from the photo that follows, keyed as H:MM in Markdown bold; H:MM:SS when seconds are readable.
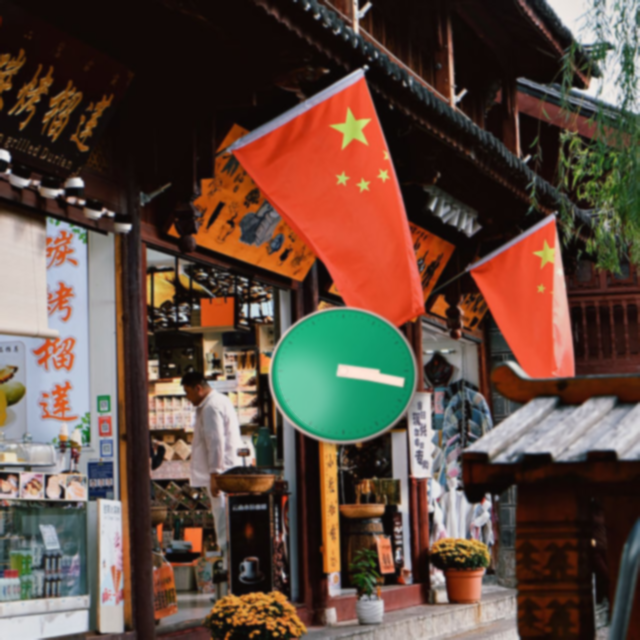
**3:17**
